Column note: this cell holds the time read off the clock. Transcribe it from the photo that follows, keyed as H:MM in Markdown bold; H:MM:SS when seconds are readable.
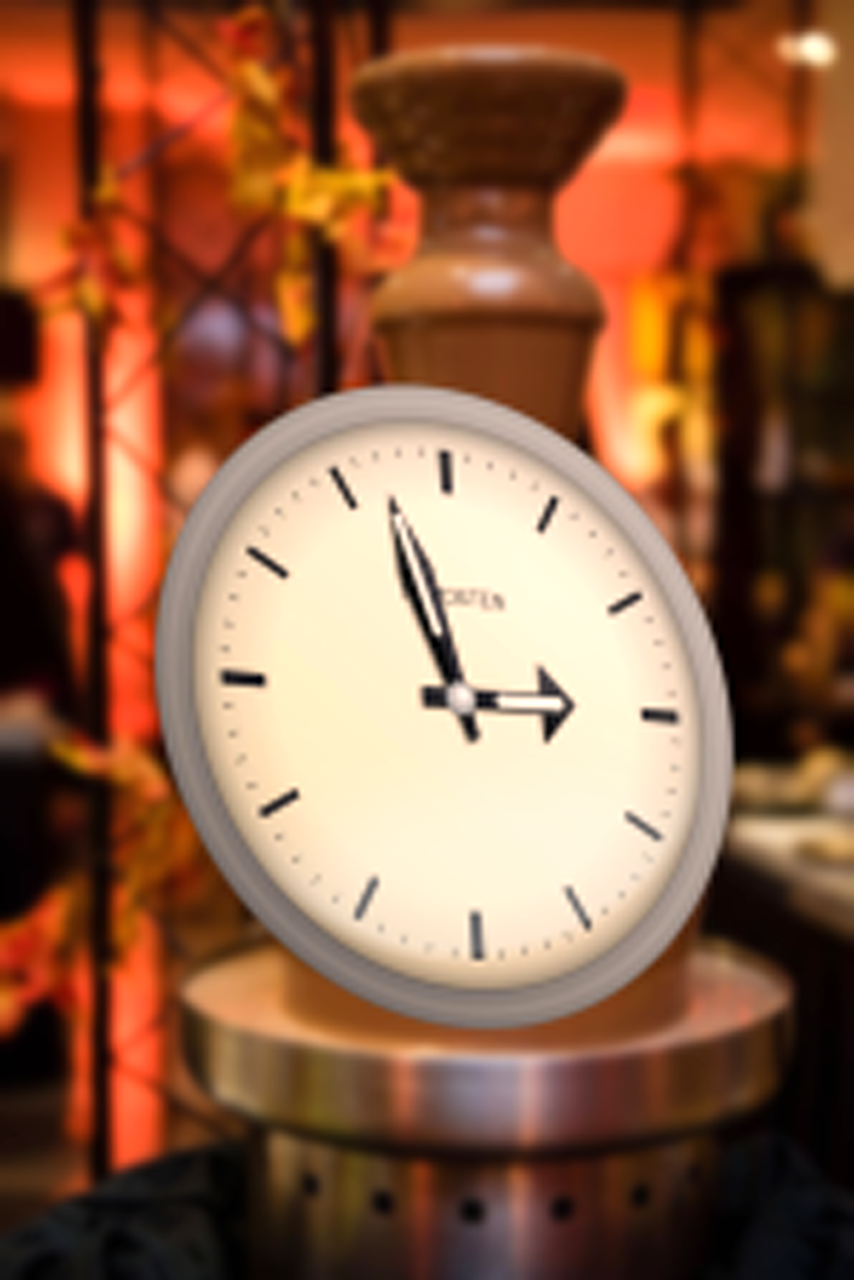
**2:57**
